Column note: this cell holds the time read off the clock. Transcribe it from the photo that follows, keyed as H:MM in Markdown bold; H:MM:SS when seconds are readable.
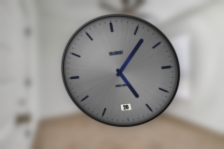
**5:07**
